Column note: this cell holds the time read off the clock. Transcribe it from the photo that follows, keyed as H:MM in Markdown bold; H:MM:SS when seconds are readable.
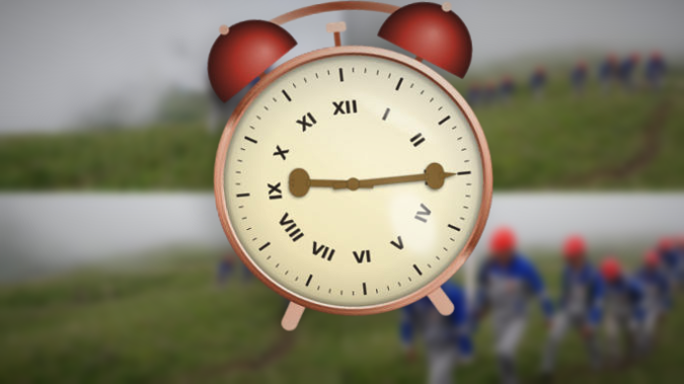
**9:15**
